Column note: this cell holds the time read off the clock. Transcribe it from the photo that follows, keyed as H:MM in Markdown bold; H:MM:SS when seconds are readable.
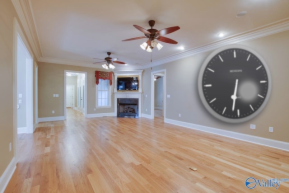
**6:32**
